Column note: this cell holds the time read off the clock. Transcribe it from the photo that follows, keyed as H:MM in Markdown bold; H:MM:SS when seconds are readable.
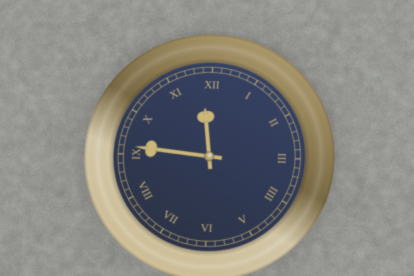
**11:46**
